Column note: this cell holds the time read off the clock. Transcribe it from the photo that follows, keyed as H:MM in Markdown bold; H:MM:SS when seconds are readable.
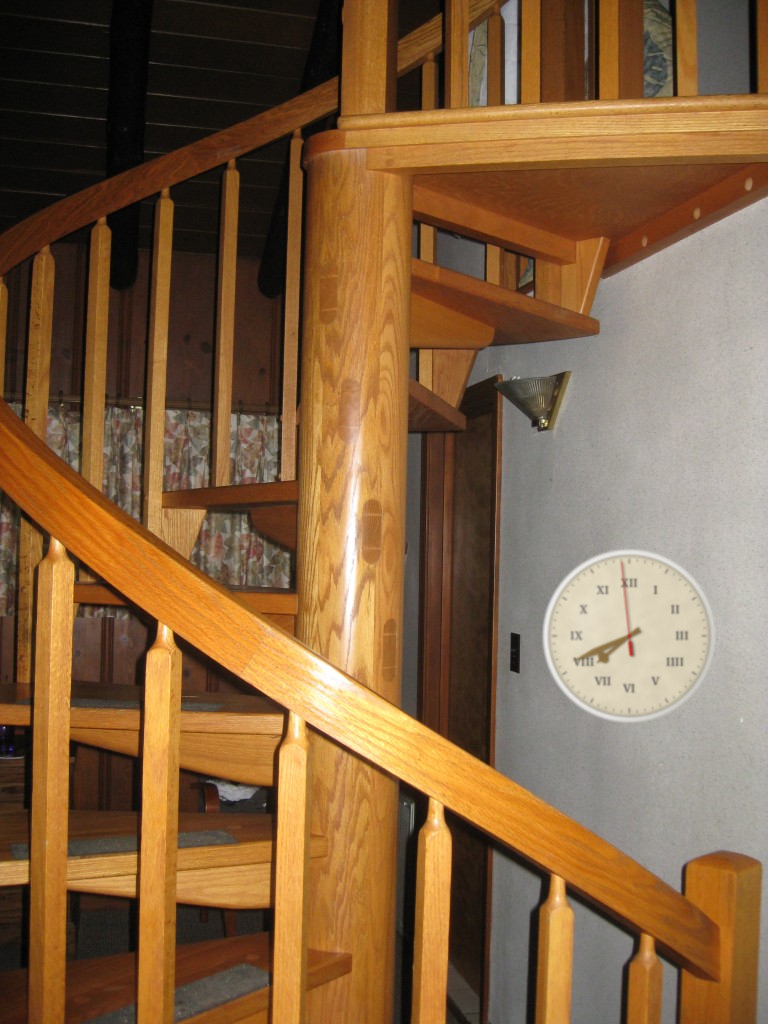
**7:40:59**
